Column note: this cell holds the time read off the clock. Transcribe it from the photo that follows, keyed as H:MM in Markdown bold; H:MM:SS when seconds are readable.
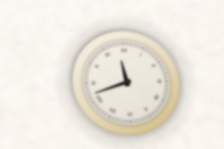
**11:42**
